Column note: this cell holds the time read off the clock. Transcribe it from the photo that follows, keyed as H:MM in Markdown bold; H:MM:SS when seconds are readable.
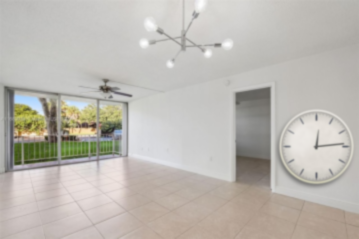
**12:14**
